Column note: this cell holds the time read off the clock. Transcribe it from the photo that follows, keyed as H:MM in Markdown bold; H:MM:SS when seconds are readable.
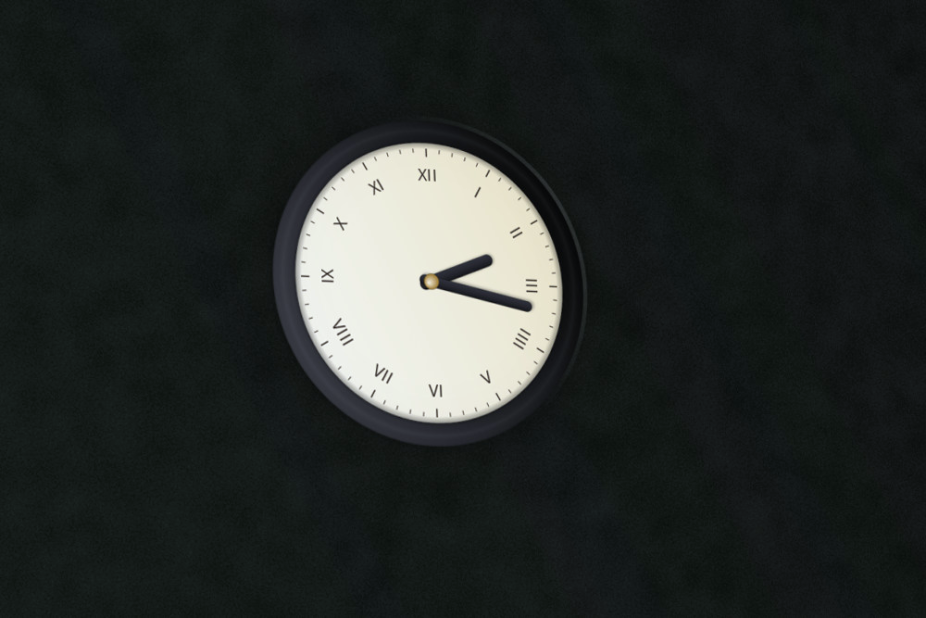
**2:17**
